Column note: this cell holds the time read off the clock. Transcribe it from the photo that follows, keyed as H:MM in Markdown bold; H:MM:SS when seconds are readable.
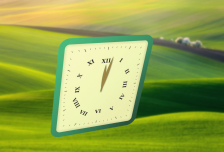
**12:02**
